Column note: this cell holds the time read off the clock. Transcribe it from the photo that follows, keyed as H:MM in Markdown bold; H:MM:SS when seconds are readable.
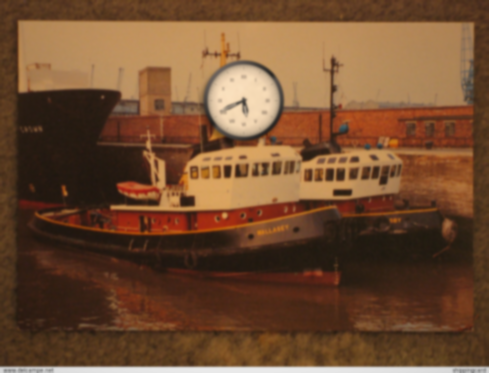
**5:41**
